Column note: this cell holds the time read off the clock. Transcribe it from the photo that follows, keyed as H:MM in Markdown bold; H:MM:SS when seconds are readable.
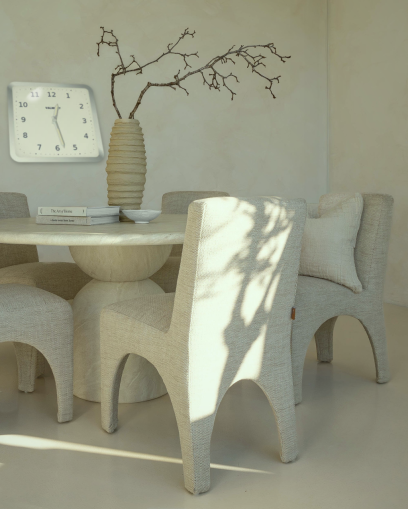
**12:28**
